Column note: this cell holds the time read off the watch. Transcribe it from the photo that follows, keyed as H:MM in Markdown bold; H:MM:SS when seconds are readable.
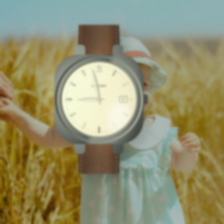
**8:58**
